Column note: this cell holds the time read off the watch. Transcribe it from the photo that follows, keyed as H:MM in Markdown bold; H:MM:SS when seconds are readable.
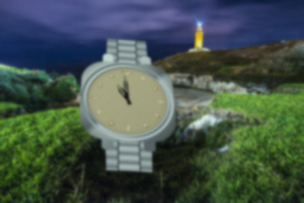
**10:59**
